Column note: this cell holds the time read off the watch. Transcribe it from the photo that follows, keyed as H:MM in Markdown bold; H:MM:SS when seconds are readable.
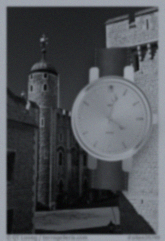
**4:02**
